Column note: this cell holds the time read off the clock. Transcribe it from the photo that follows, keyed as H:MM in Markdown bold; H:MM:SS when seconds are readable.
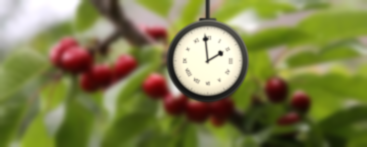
**1:59**
